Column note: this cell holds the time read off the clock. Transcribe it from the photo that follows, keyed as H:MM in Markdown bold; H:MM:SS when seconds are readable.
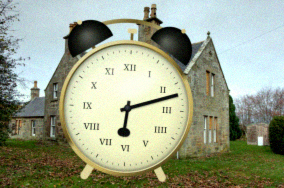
**6:12**
